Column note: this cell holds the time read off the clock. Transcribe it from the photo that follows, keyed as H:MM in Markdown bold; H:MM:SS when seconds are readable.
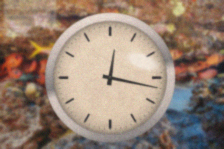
**12:17**
